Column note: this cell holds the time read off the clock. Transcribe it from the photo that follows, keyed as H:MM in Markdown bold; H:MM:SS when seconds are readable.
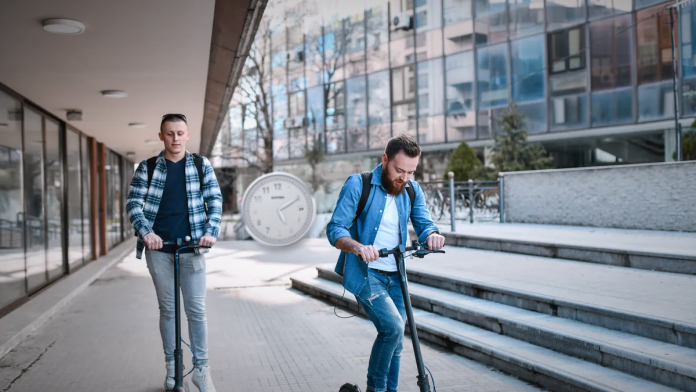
**5:10**
